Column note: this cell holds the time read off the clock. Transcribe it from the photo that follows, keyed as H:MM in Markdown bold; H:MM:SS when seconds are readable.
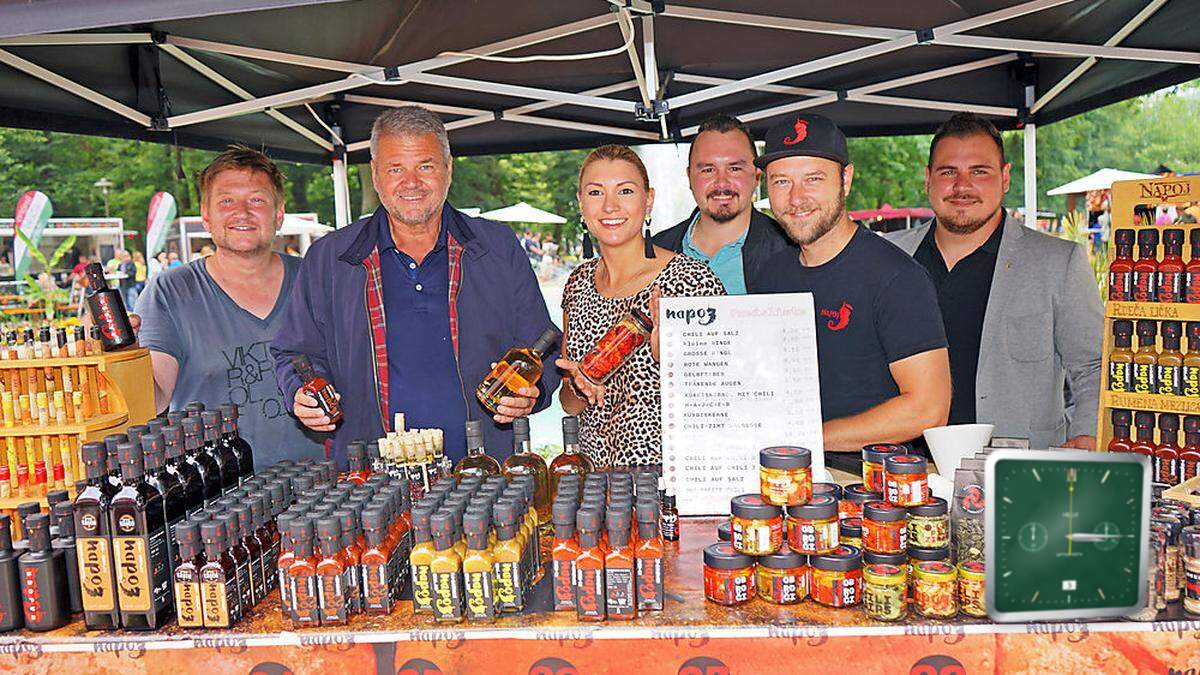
**3:15**
